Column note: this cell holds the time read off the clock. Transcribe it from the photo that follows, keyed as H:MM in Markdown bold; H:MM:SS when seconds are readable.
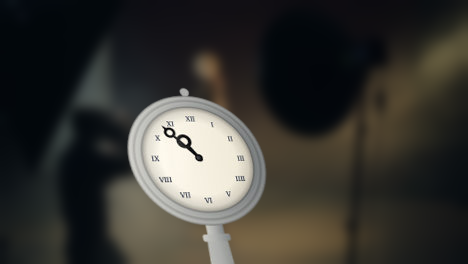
**10:53**
